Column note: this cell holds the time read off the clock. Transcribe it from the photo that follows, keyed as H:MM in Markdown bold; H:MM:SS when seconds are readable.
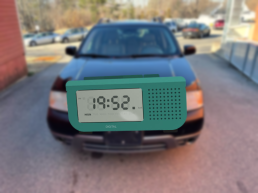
**19:52**
